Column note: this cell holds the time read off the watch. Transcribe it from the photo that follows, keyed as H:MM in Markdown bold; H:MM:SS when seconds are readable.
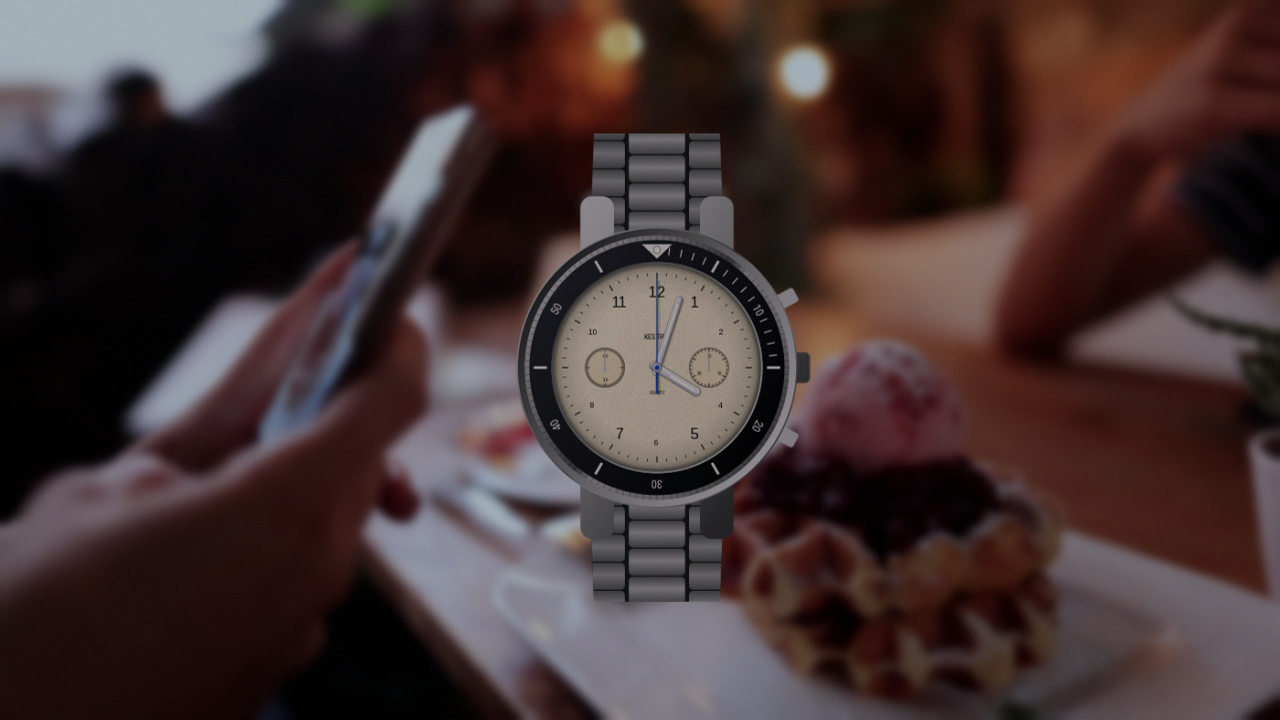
**4:03**
